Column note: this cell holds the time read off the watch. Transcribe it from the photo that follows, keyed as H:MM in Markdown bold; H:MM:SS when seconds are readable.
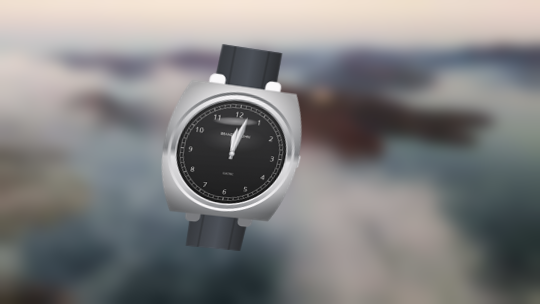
**12:02**
